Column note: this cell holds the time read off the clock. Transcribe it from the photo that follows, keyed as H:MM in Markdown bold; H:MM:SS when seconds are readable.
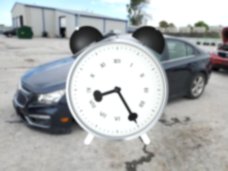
**8:25**
